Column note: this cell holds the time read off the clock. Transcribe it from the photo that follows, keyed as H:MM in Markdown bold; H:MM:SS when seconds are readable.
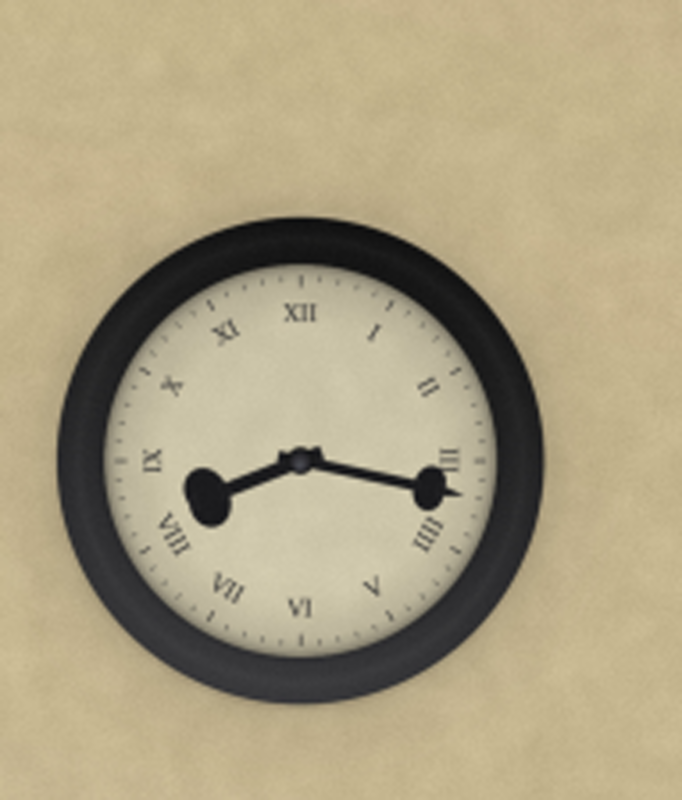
**8:17**
